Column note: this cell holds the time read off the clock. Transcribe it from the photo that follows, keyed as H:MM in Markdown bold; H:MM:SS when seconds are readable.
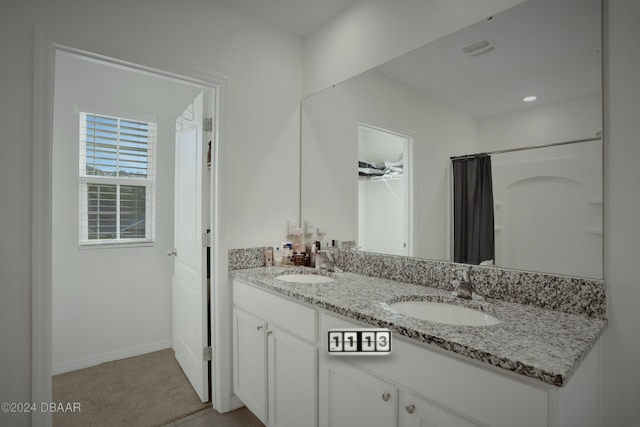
**11:13**
